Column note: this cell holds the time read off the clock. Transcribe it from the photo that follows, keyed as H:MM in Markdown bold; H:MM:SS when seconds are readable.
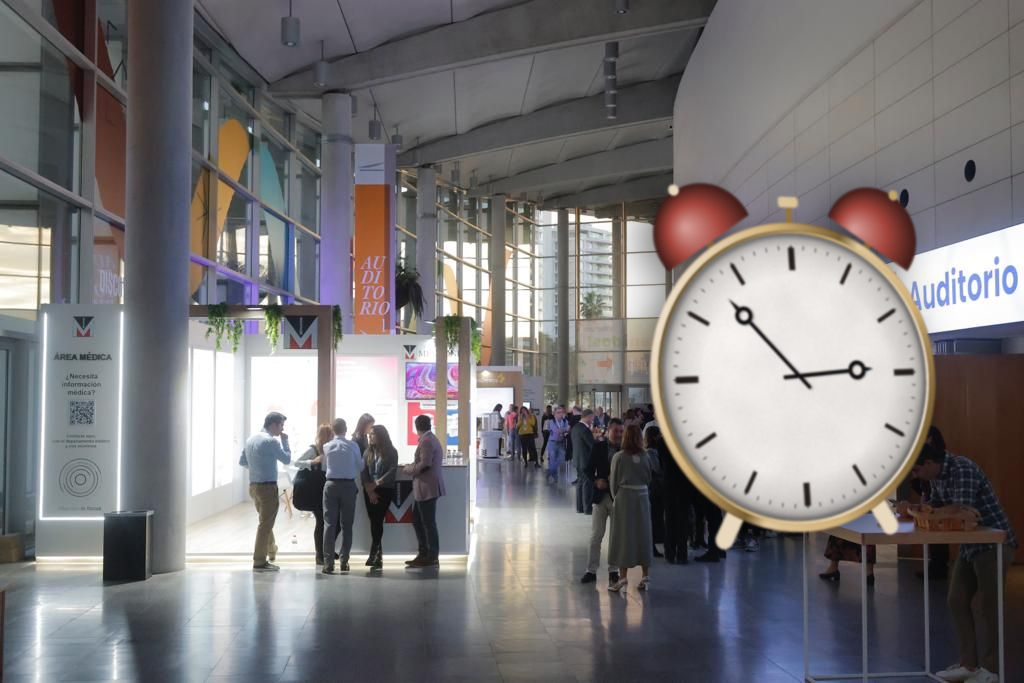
**2:53**
